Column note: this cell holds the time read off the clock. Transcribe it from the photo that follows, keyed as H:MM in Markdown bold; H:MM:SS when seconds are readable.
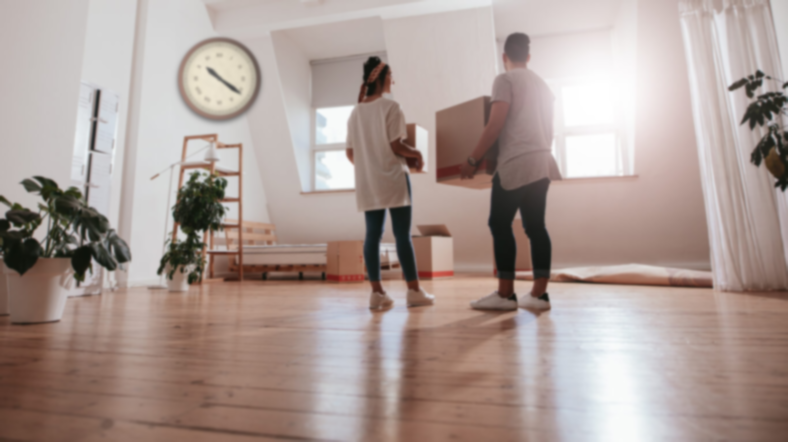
**10:21**
